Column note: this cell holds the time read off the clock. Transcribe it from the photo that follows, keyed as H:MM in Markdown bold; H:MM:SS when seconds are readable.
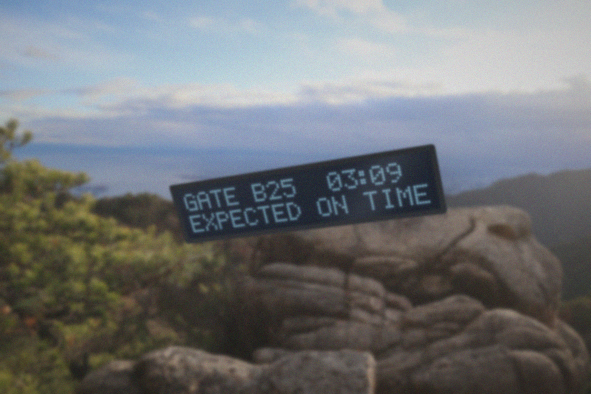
**3:09**
